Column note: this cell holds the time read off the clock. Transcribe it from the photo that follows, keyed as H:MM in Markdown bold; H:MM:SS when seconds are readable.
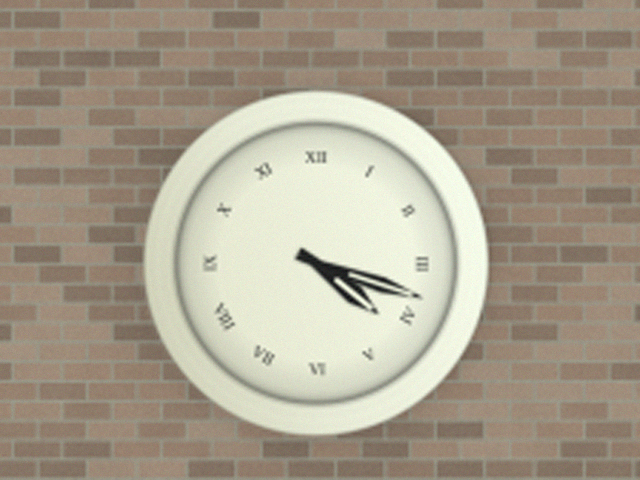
**4:18**
